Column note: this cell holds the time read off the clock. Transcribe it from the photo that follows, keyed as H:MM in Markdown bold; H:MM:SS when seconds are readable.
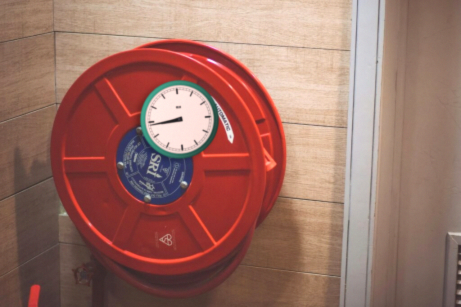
**8:44**
